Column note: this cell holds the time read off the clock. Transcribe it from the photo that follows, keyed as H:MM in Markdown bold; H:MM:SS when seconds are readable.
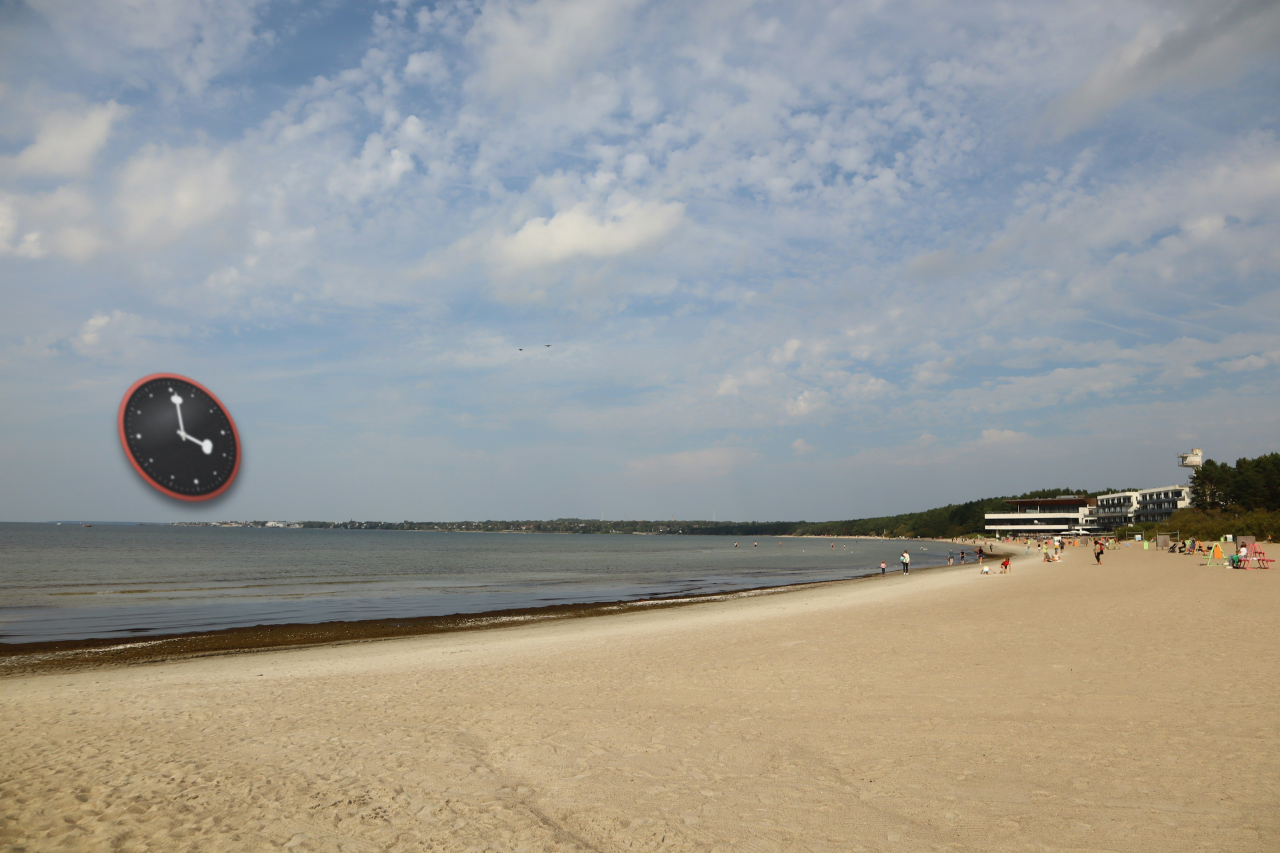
**4:01**
